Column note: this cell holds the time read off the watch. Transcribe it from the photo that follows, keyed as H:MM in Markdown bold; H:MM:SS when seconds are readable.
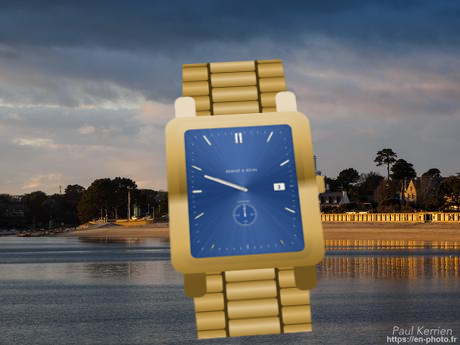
**9:49**
